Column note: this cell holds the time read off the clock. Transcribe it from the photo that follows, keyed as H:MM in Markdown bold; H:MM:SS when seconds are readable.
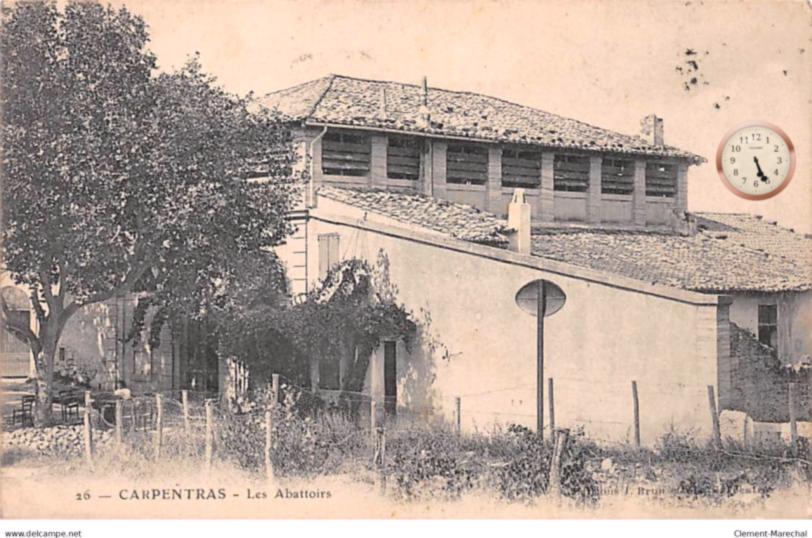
**5:26**
